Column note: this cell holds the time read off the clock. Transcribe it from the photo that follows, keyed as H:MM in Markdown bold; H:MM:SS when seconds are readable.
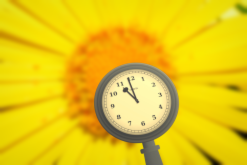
**10:59**
